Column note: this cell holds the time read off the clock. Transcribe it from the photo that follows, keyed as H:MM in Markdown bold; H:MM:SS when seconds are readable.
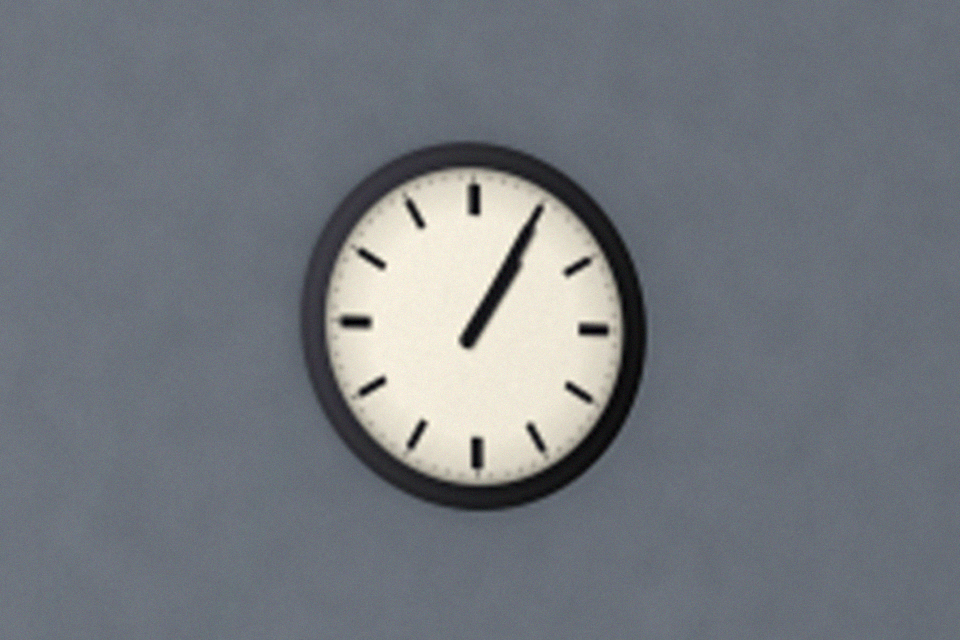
**1:05**
